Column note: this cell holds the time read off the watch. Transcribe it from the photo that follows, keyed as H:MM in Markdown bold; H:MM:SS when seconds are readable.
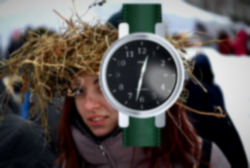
**12:32**
